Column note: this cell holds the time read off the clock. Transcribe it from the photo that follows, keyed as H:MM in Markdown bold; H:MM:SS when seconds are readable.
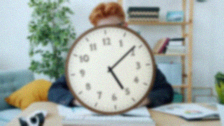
**5:09**
